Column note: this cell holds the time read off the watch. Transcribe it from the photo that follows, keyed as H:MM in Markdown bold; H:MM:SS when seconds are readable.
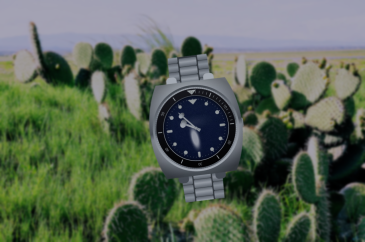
**9:53**
